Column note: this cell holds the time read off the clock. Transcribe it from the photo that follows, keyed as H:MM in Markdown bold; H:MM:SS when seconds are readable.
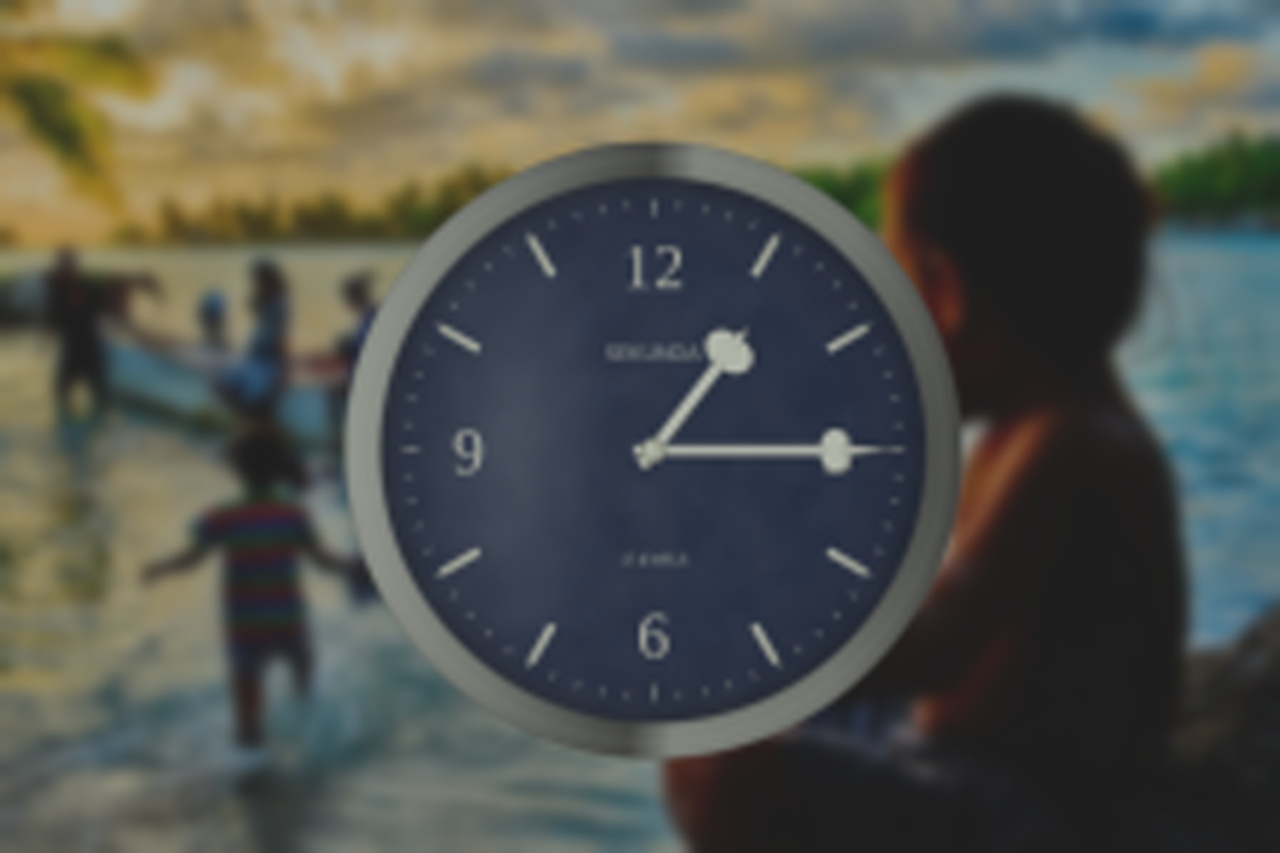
**1:15**
